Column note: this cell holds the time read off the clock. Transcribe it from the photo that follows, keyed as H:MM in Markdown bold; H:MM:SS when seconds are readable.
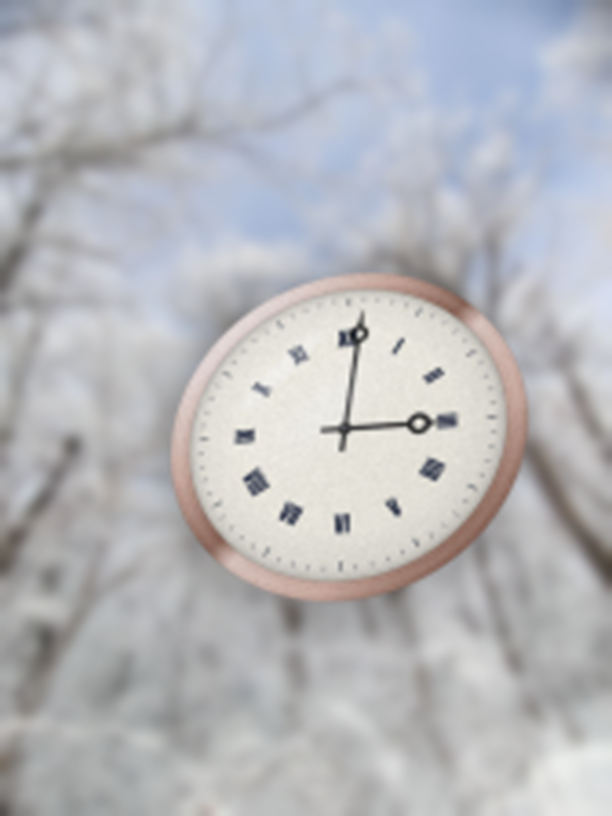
**3:01**
